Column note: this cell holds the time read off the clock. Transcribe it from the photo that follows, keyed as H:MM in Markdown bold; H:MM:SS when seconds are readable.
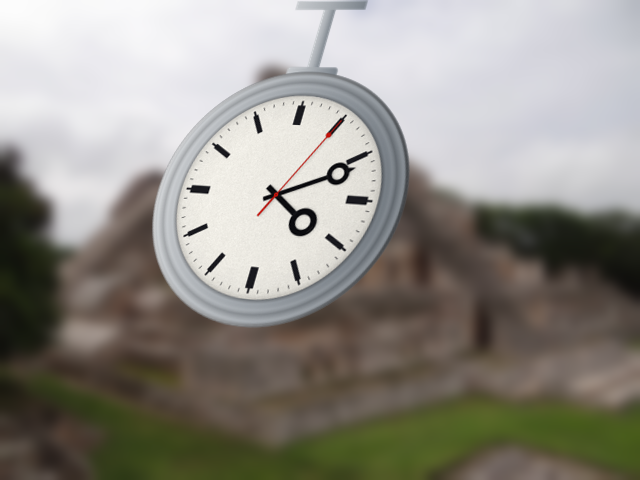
**4:11:05**
